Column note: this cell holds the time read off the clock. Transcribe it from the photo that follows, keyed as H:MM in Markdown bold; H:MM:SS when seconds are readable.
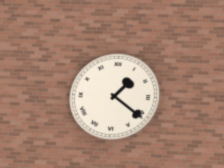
**1:21**
